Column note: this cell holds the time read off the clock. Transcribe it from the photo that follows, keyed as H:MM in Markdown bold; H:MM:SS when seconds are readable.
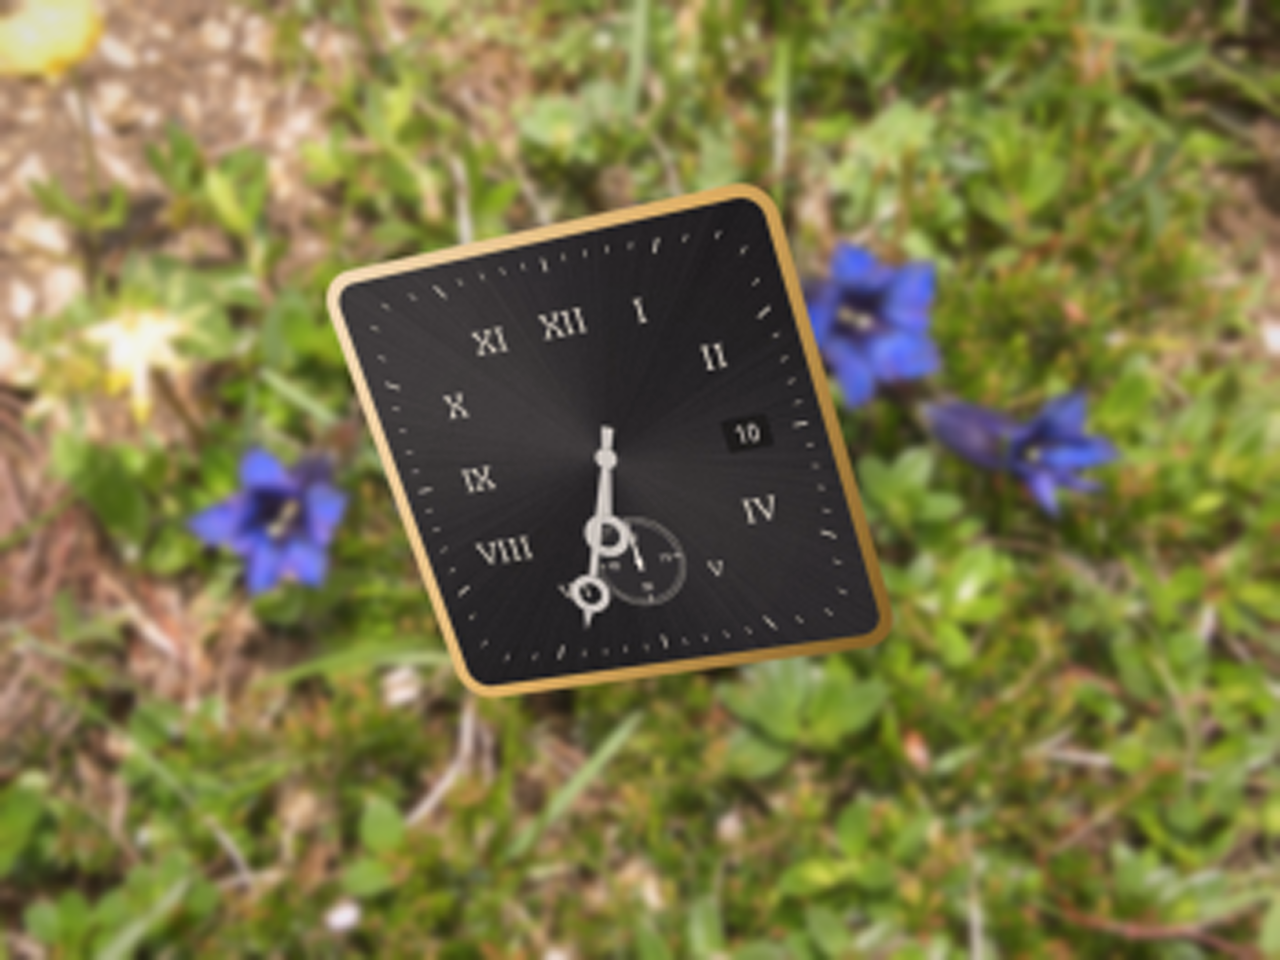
**6:34**
